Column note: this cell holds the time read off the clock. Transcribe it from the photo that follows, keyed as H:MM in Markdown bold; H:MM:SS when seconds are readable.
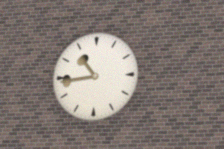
**10:44**
